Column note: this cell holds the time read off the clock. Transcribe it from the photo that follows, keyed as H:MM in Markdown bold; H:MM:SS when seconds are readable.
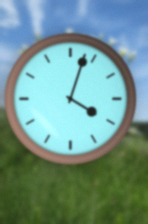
**4:03**
